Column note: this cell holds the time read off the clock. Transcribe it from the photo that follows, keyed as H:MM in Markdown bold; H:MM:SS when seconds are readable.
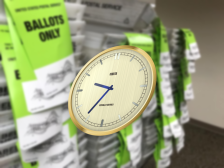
**9:36**
